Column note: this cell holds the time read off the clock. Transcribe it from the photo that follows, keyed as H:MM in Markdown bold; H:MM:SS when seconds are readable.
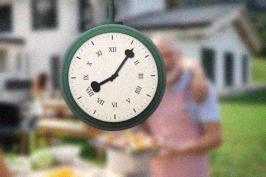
**8:06**
